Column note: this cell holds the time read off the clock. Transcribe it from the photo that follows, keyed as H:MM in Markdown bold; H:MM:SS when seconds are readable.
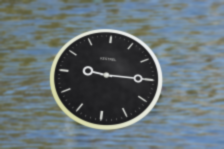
**9:15**
